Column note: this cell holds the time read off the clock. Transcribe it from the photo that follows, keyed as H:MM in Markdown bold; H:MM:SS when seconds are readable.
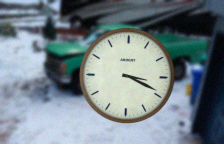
**3:19**
